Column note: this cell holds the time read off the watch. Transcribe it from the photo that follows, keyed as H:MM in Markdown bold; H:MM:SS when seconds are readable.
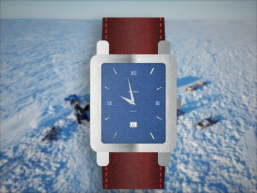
**9:58**
